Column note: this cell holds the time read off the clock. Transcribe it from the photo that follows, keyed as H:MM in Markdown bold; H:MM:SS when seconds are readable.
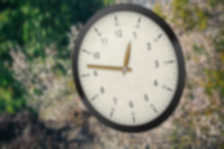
**12:47**
